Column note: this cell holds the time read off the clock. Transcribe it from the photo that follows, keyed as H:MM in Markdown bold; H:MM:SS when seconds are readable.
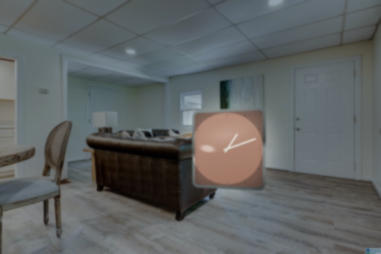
**1:12**
